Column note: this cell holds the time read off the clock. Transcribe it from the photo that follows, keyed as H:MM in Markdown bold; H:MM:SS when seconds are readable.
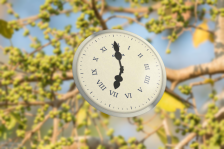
**7:00**
